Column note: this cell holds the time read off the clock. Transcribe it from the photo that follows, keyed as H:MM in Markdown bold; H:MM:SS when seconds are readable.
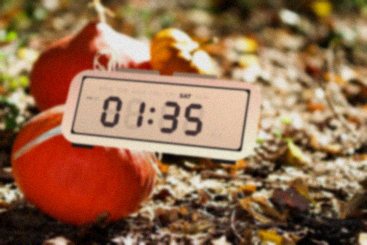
**1:35**
